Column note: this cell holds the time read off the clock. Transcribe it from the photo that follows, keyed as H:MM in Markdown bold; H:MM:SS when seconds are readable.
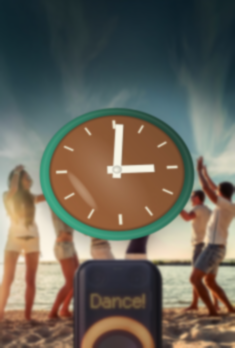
**3:01**
